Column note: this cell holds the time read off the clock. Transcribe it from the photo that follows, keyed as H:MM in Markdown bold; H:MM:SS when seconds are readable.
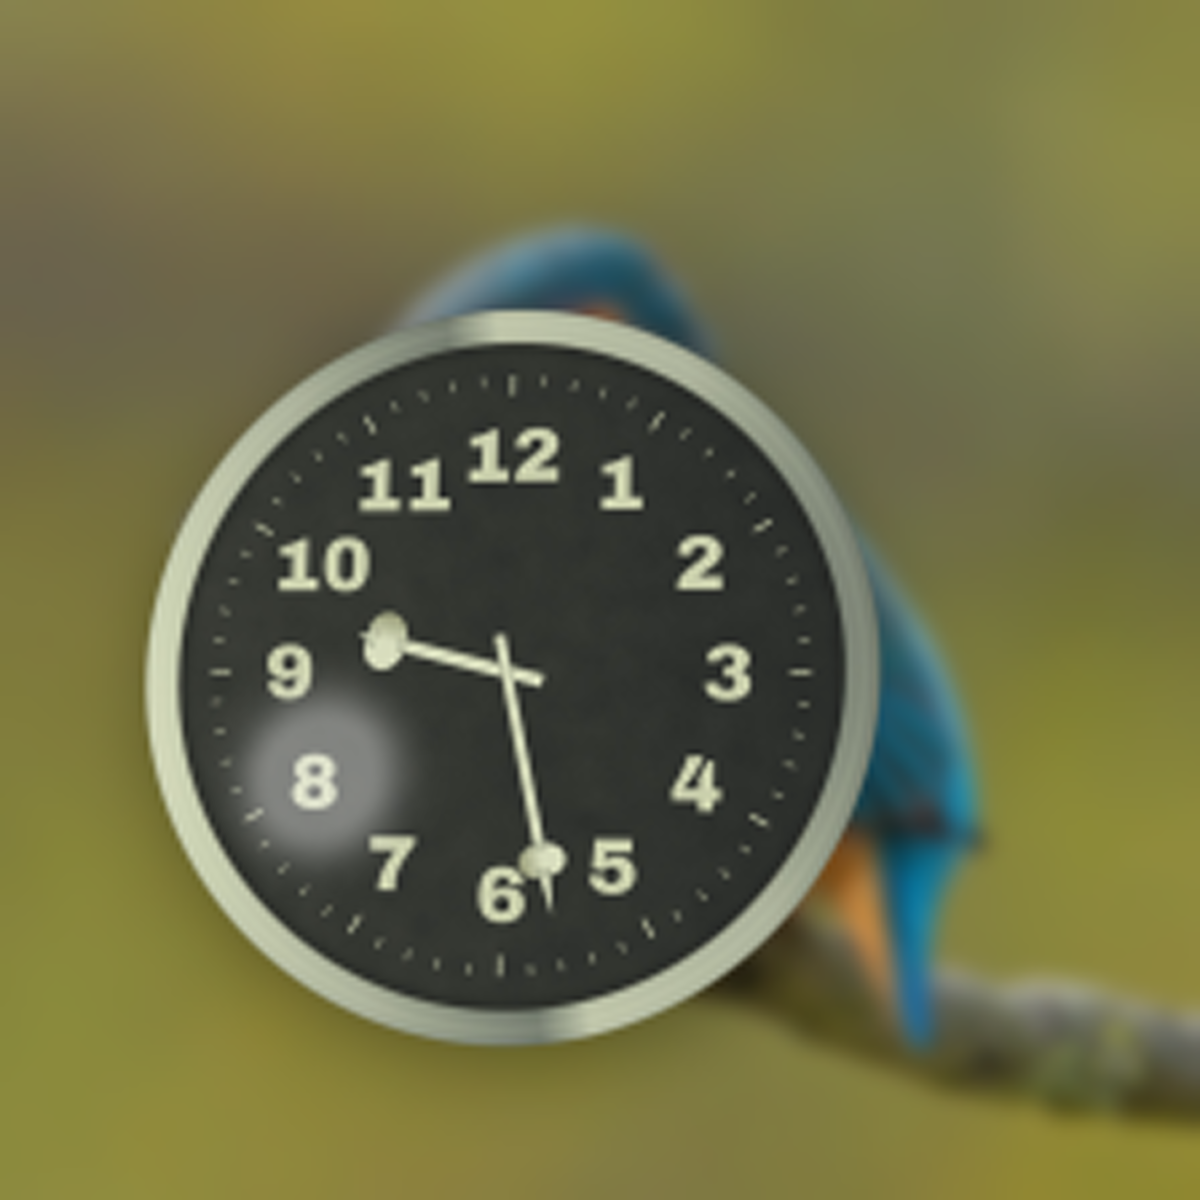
**9:28**
